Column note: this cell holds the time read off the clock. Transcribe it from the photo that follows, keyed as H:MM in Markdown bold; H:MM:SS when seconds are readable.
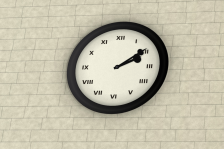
**2:09**
